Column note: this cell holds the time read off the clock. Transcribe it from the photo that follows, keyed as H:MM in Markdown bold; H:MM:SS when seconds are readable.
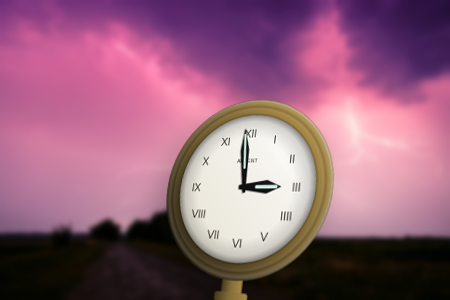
**2:59**
